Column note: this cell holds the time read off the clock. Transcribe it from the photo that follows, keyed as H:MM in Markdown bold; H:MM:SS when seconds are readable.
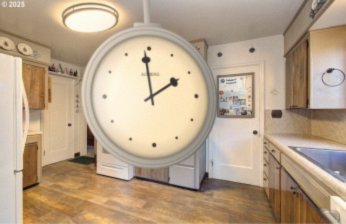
**1:59**
